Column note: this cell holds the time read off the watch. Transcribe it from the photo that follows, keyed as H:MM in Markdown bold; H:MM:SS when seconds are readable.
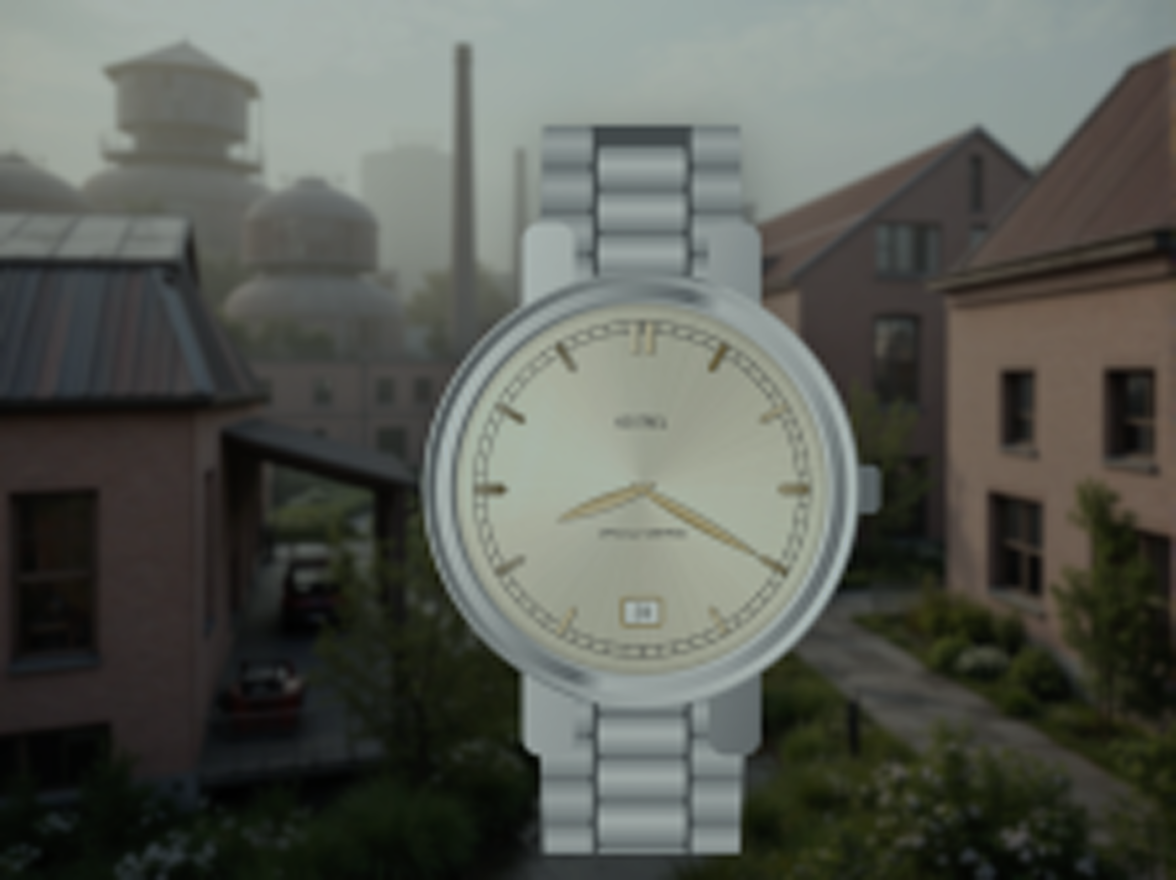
**8:20**
